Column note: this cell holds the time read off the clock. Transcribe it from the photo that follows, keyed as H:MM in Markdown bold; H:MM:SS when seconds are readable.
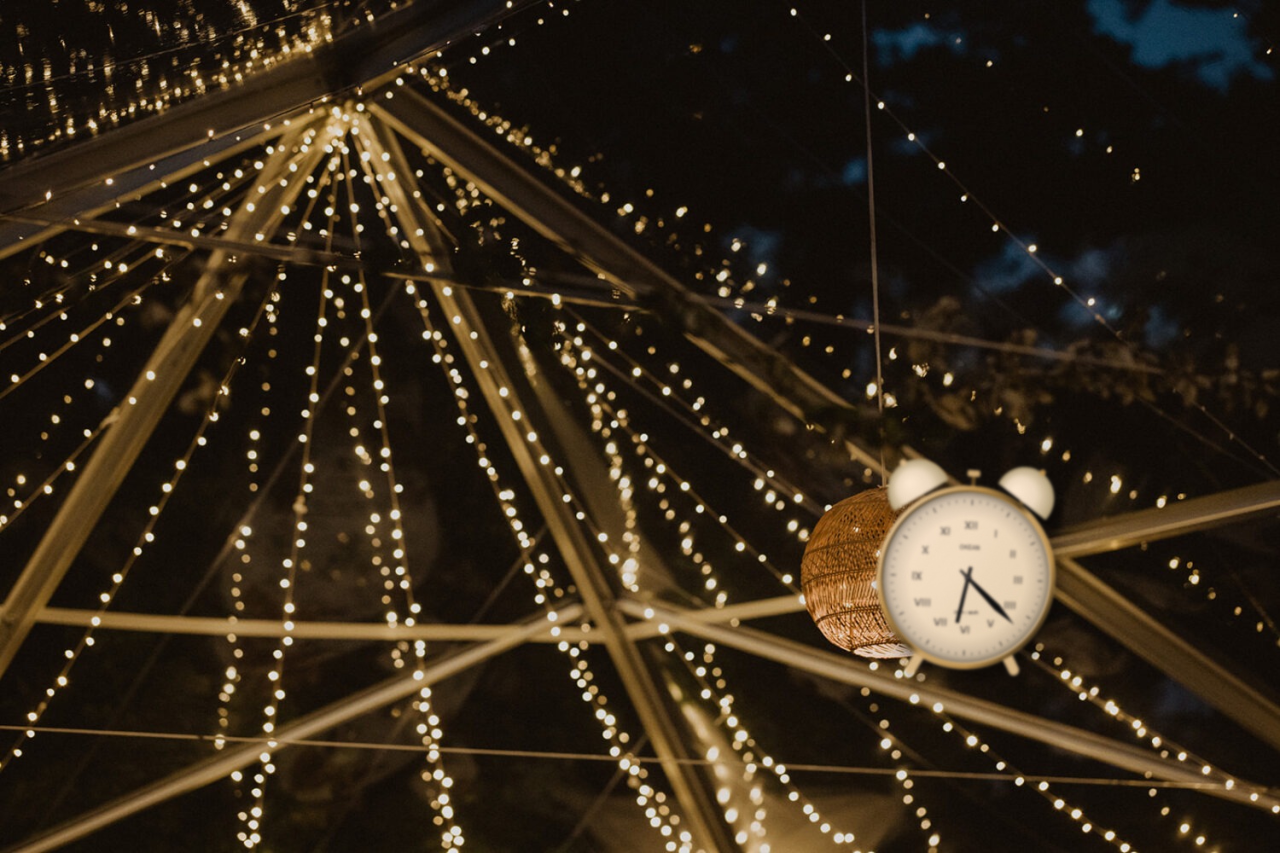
**6:22**
